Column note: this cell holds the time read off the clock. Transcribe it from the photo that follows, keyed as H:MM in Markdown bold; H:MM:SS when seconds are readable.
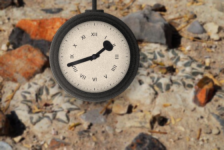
**1:42**
